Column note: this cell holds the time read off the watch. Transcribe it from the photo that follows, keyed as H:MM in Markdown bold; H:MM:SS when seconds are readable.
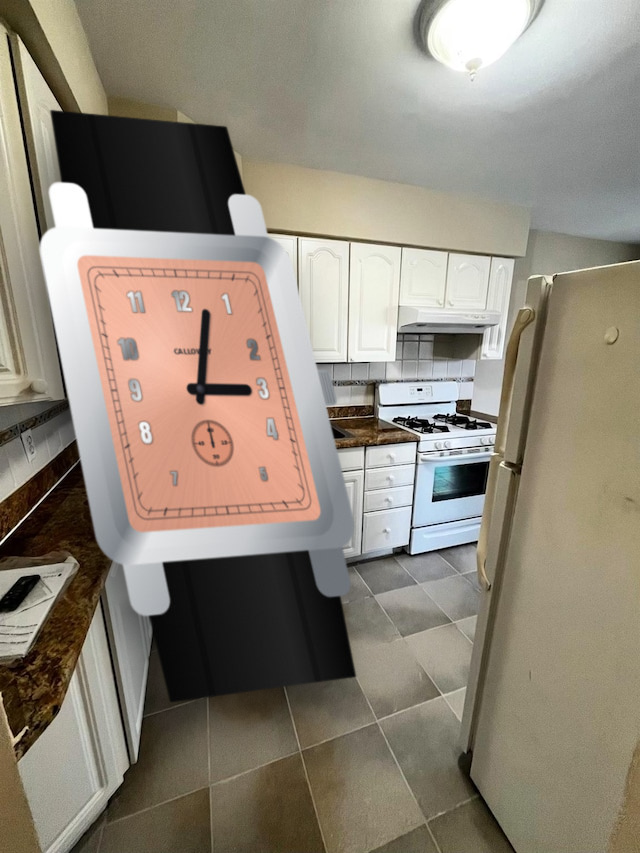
**3:03**
